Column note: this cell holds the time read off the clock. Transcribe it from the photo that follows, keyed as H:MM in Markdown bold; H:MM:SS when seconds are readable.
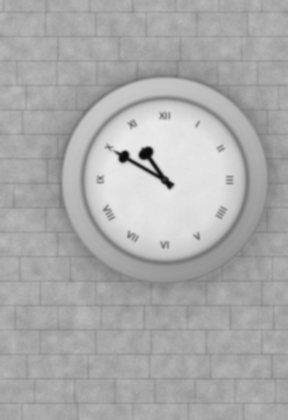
**10:50**
